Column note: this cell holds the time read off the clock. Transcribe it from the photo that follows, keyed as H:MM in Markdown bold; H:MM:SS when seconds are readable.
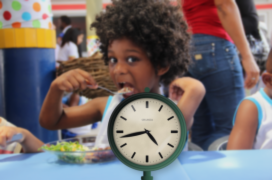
**4:43**
